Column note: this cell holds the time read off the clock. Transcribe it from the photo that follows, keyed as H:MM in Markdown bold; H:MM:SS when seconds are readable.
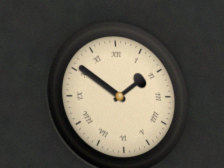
**1:51**
